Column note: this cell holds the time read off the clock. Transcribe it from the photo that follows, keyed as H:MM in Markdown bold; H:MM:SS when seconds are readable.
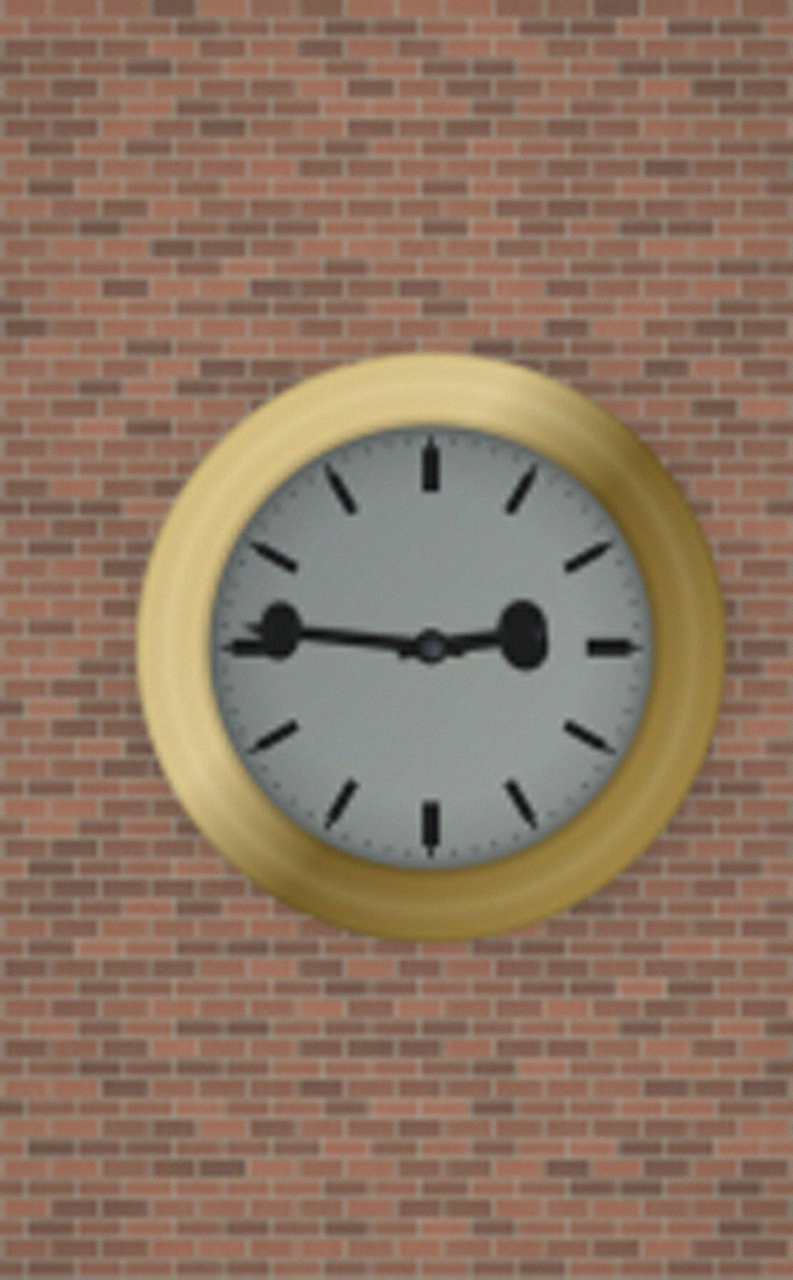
**2:46**
